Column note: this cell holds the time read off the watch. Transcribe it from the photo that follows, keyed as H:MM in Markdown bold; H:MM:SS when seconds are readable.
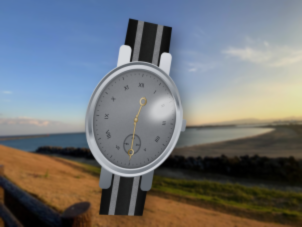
**12:30**
